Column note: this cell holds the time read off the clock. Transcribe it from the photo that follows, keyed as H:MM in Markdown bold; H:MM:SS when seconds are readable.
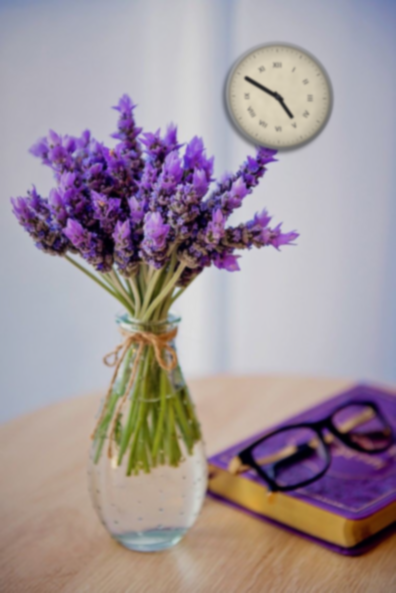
**4:50**
